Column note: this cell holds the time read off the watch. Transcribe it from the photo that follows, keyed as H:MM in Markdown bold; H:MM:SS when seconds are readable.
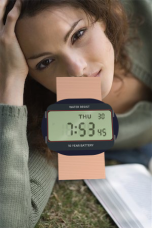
**7:53:45**
